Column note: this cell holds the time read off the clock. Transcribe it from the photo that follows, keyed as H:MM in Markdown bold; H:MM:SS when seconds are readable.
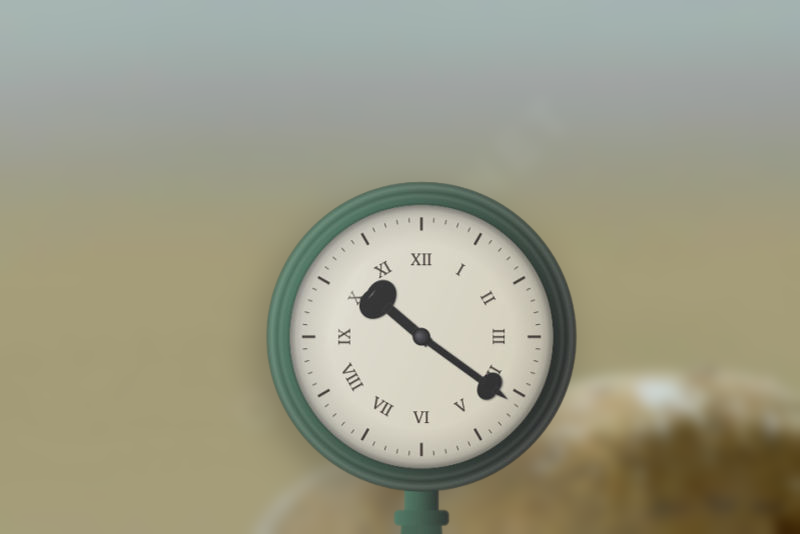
**10:21**
